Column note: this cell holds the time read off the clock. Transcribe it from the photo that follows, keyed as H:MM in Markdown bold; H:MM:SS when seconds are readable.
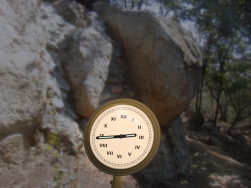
**2:44**
